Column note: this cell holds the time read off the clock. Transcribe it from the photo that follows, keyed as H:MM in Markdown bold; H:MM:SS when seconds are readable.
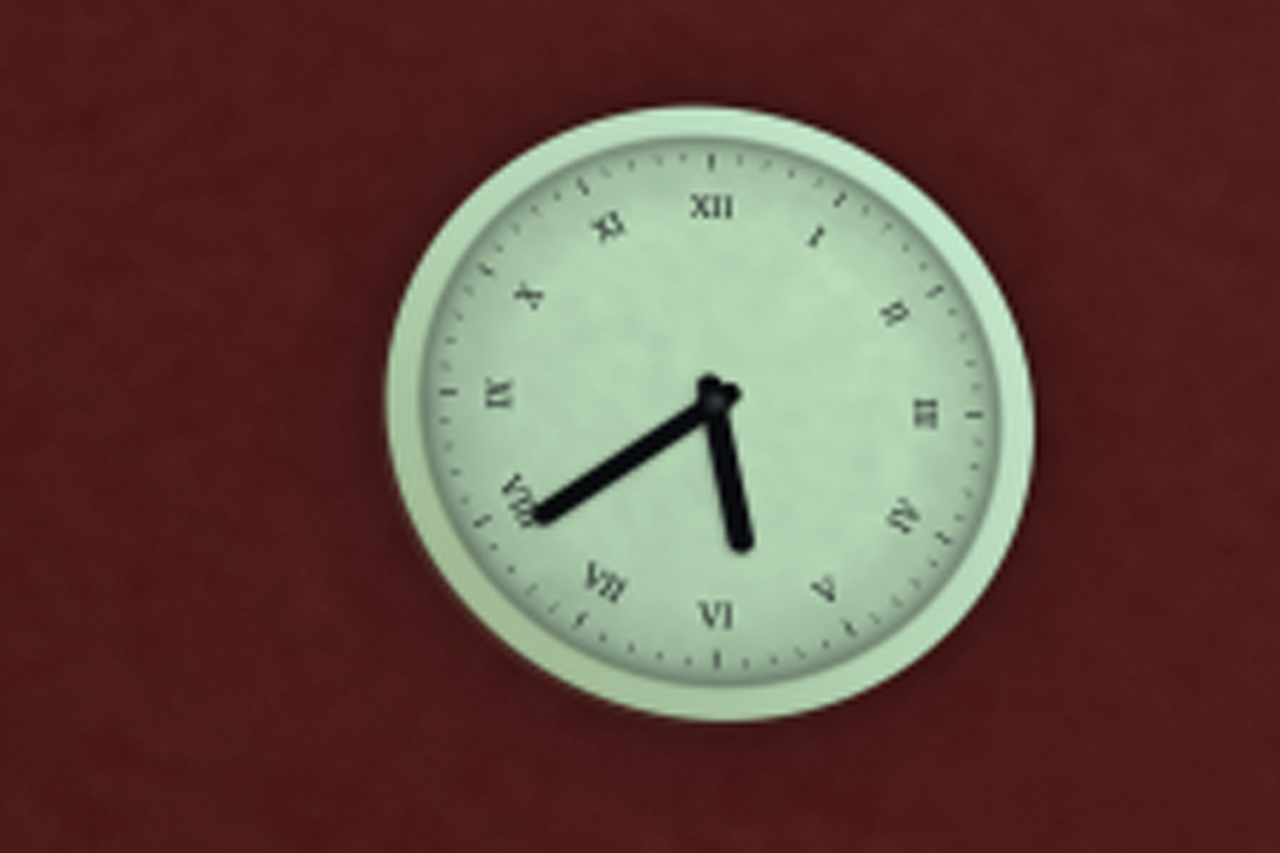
**5:39**
